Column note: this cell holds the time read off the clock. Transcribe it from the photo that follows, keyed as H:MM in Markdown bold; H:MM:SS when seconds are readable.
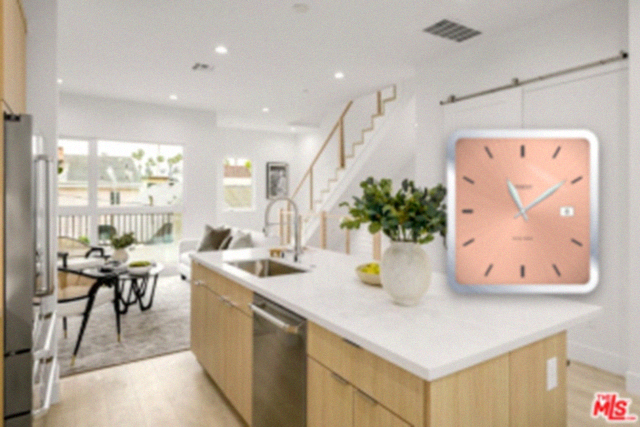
**11:09**
